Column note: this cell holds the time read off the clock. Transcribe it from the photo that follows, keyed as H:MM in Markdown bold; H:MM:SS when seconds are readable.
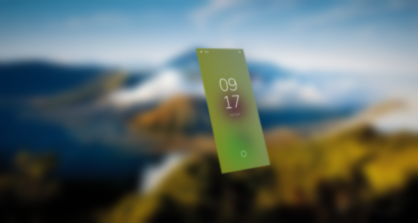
**9:17**
